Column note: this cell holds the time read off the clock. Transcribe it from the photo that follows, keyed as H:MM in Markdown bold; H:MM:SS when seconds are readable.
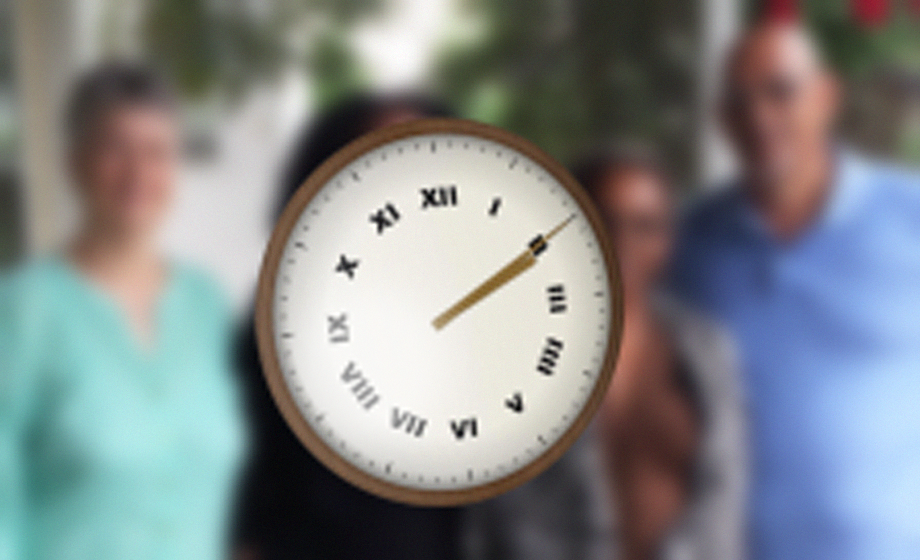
**2:10**
